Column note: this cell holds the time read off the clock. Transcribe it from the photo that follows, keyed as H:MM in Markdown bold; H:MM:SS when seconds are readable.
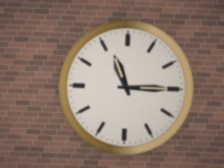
**11:15**
